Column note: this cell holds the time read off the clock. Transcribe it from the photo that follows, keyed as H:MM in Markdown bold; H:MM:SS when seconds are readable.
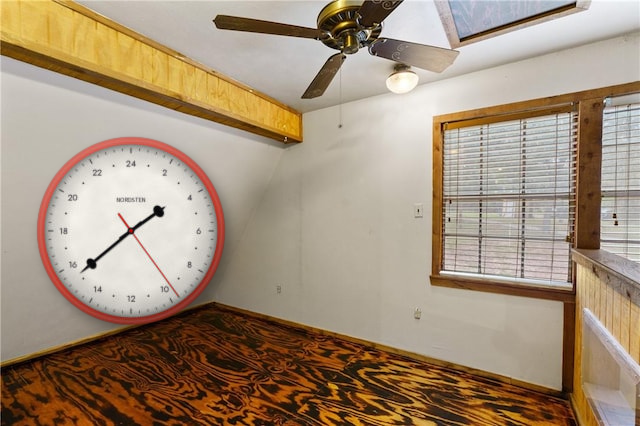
**3:38:24**
